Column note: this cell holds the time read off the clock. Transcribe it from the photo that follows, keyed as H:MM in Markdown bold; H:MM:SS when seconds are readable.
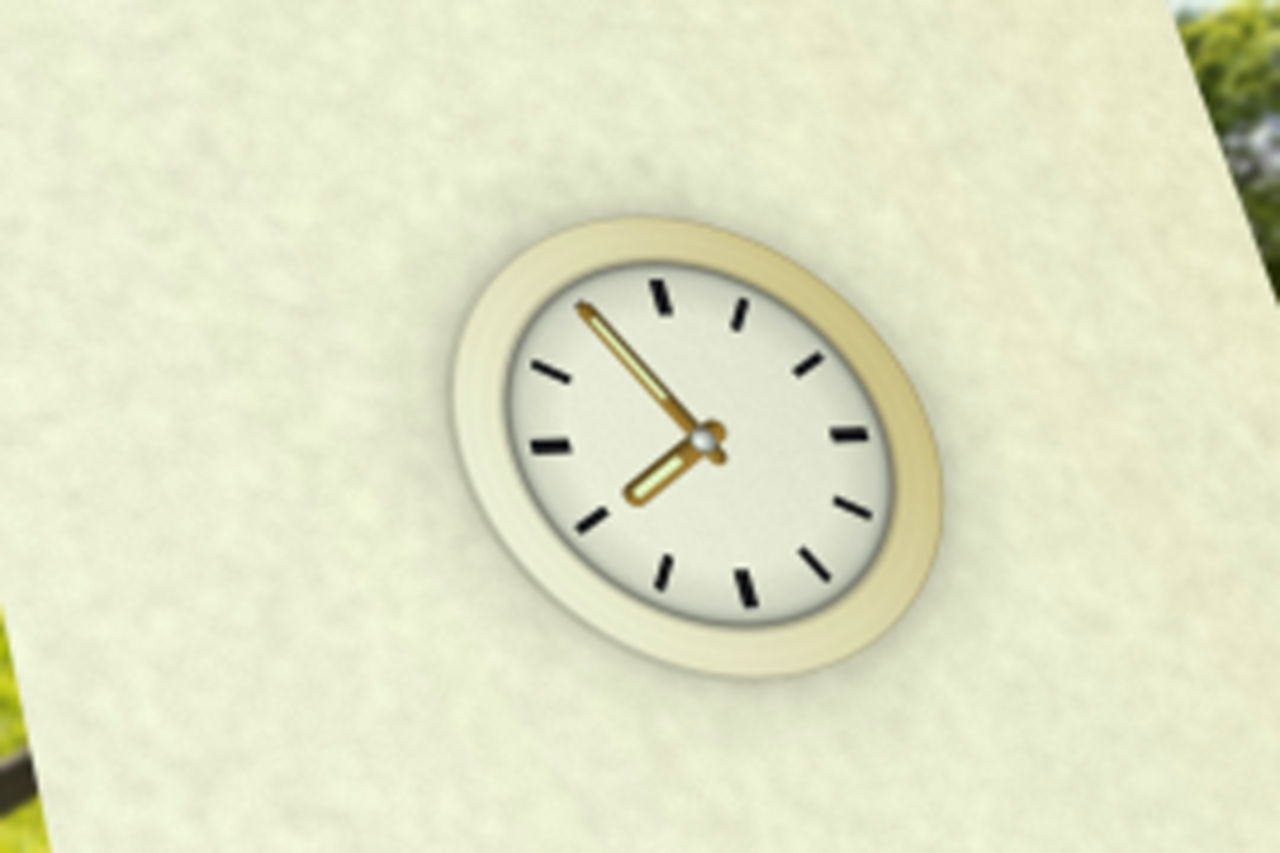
**7:55**
